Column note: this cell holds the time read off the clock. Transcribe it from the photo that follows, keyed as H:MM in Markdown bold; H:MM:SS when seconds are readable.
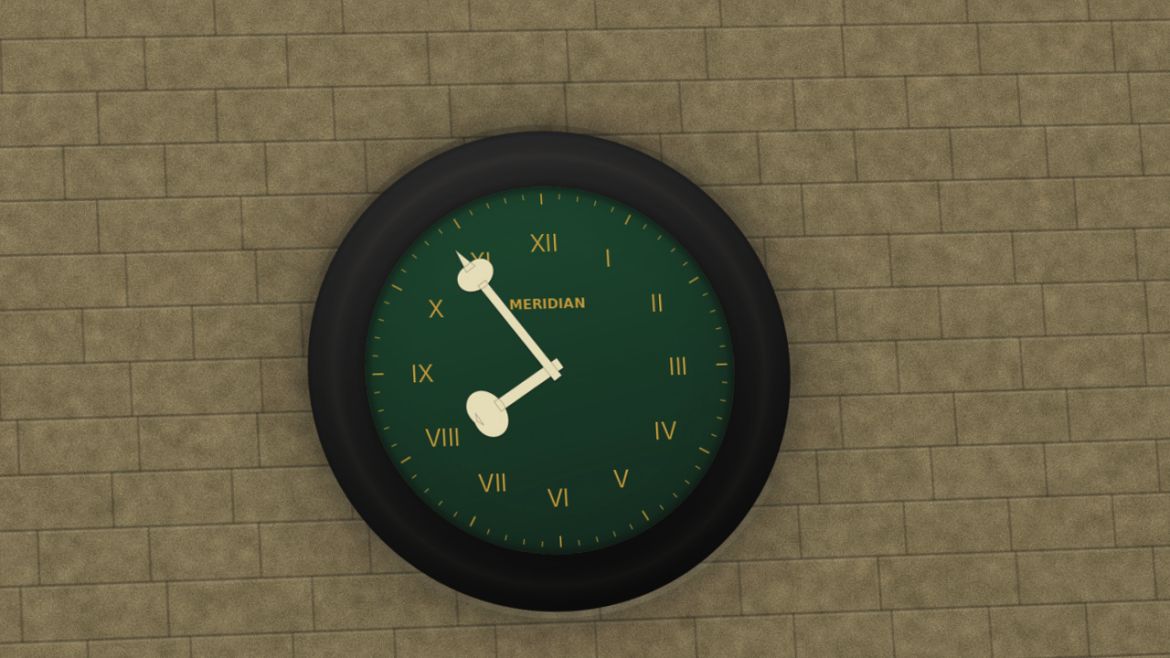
**7:54**
